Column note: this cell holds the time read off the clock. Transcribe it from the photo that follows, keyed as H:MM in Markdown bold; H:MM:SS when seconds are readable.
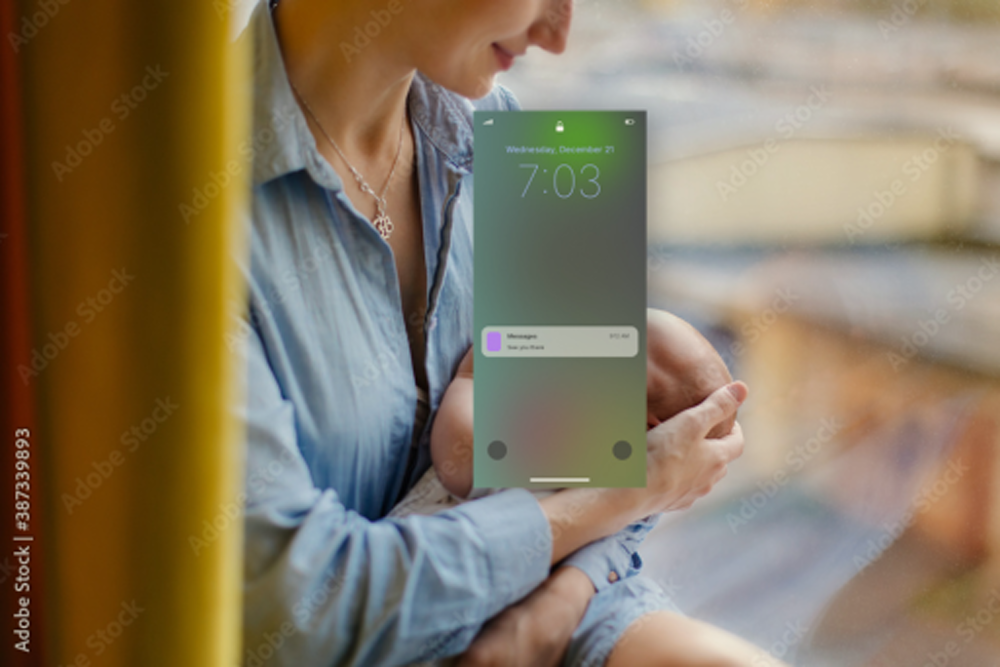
**7:03**
